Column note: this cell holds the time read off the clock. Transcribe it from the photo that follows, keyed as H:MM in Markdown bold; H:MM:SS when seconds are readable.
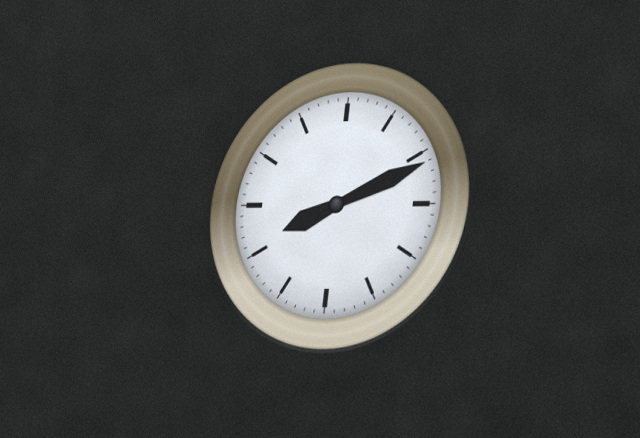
**8:11**
